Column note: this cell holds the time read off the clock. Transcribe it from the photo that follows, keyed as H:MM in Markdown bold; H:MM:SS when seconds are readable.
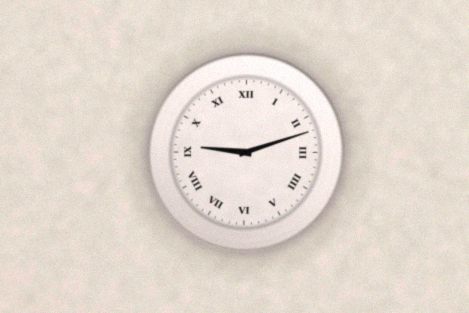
**9:12**
